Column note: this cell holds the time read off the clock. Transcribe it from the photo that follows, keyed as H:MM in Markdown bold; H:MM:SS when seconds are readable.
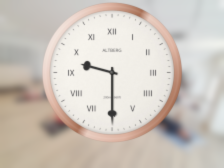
**9:30**
